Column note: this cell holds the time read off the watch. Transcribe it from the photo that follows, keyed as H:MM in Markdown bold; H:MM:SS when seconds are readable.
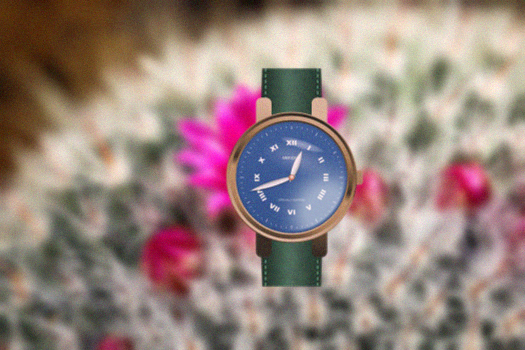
**12:42**
